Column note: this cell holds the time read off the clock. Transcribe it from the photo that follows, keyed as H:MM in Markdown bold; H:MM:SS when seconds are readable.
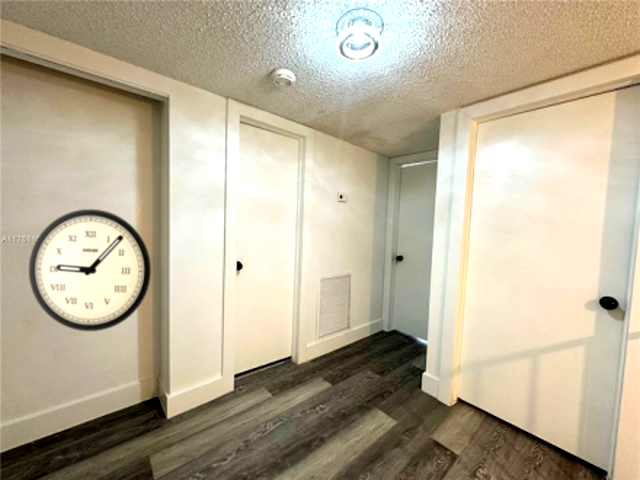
**9:07**
